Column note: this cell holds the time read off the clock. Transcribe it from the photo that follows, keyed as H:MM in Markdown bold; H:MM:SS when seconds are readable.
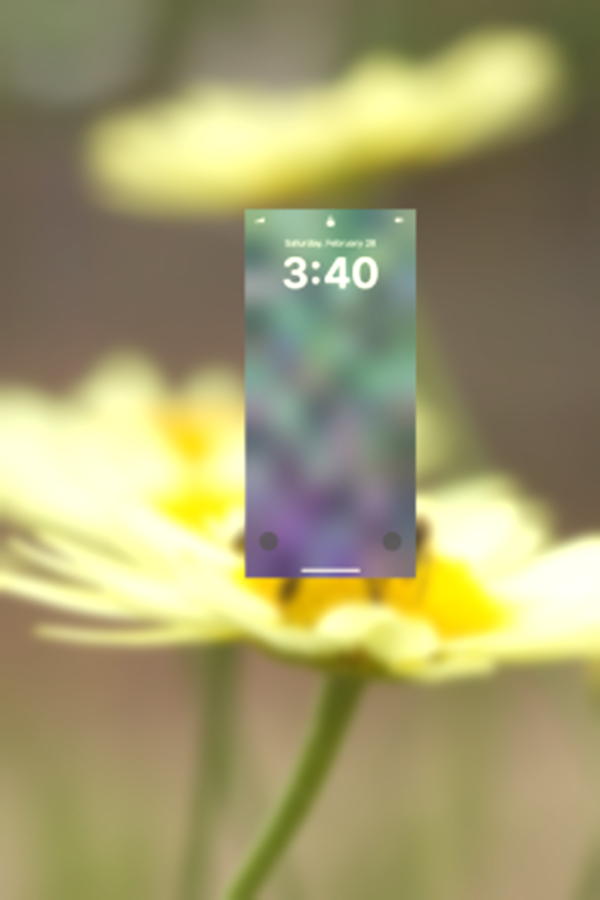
**3:40**
